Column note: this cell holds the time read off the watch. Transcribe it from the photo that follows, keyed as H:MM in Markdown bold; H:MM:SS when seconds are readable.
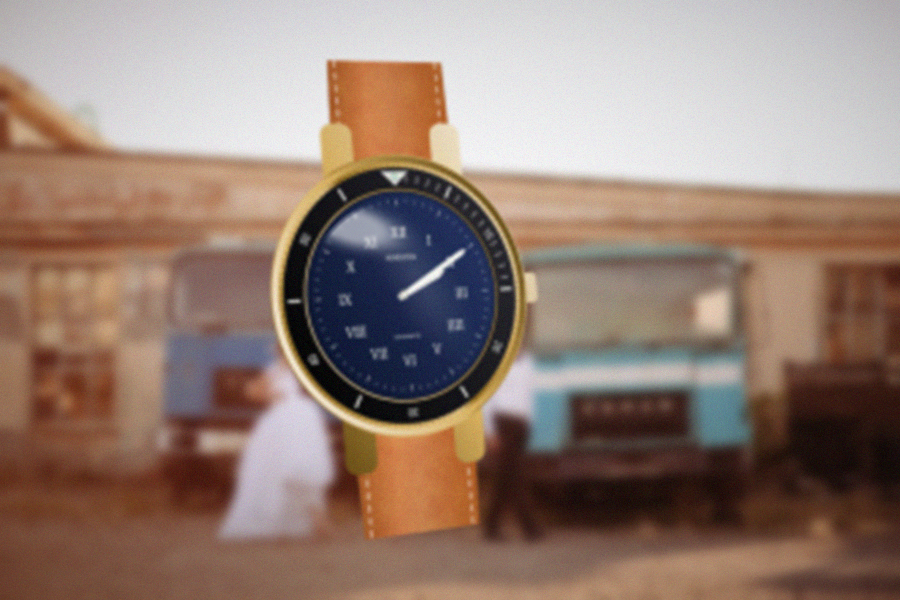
**2:10**
